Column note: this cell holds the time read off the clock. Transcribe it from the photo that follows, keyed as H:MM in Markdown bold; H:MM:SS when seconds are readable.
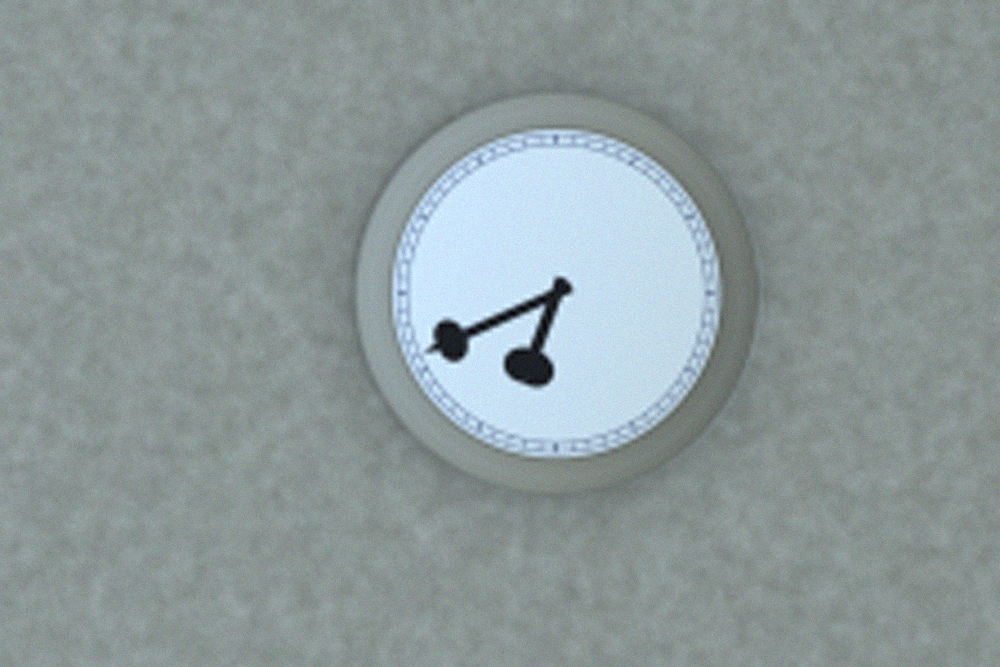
**6:41**
